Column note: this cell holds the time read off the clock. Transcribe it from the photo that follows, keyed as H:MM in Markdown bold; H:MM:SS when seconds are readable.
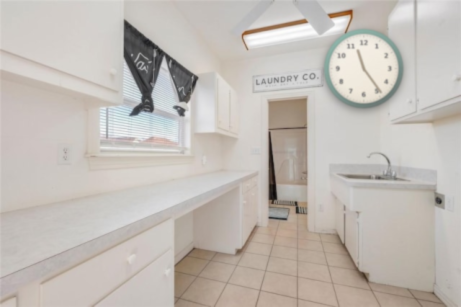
**11:24**
